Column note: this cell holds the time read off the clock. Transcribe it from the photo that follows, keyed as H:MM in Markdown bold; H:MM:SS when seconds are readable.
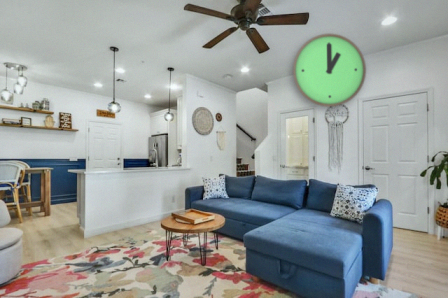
**1:00**
